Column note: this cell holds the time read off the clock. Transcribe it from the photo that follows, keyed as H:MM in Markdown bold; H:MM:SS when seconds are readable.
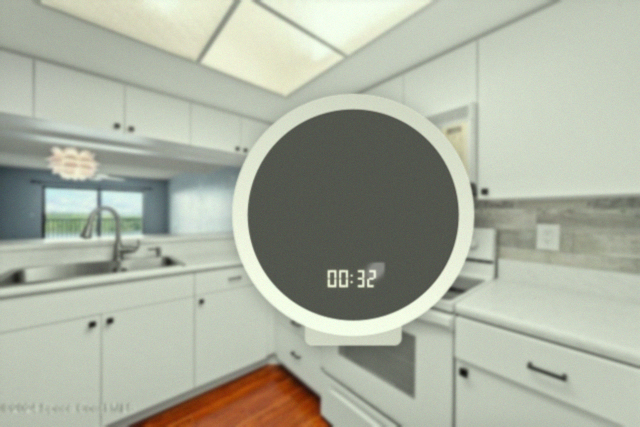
**0:32**
